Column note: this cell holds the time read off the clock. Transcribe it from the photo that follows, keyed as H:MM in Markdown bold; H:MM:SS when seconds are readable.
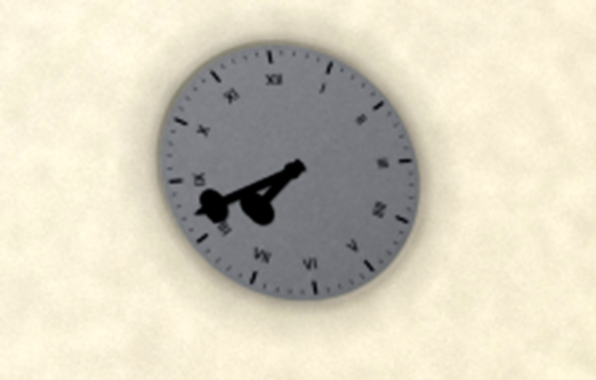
**7:42**
